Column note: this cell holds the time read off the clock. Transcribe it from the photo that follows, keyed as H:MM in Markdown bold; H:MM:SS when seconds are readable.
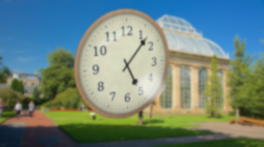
**5:07**
